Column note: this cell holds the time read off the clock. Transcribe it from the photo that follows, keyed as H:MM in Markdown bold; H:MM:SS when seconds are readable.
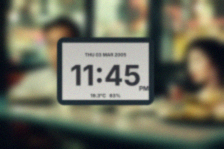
**11:45**
